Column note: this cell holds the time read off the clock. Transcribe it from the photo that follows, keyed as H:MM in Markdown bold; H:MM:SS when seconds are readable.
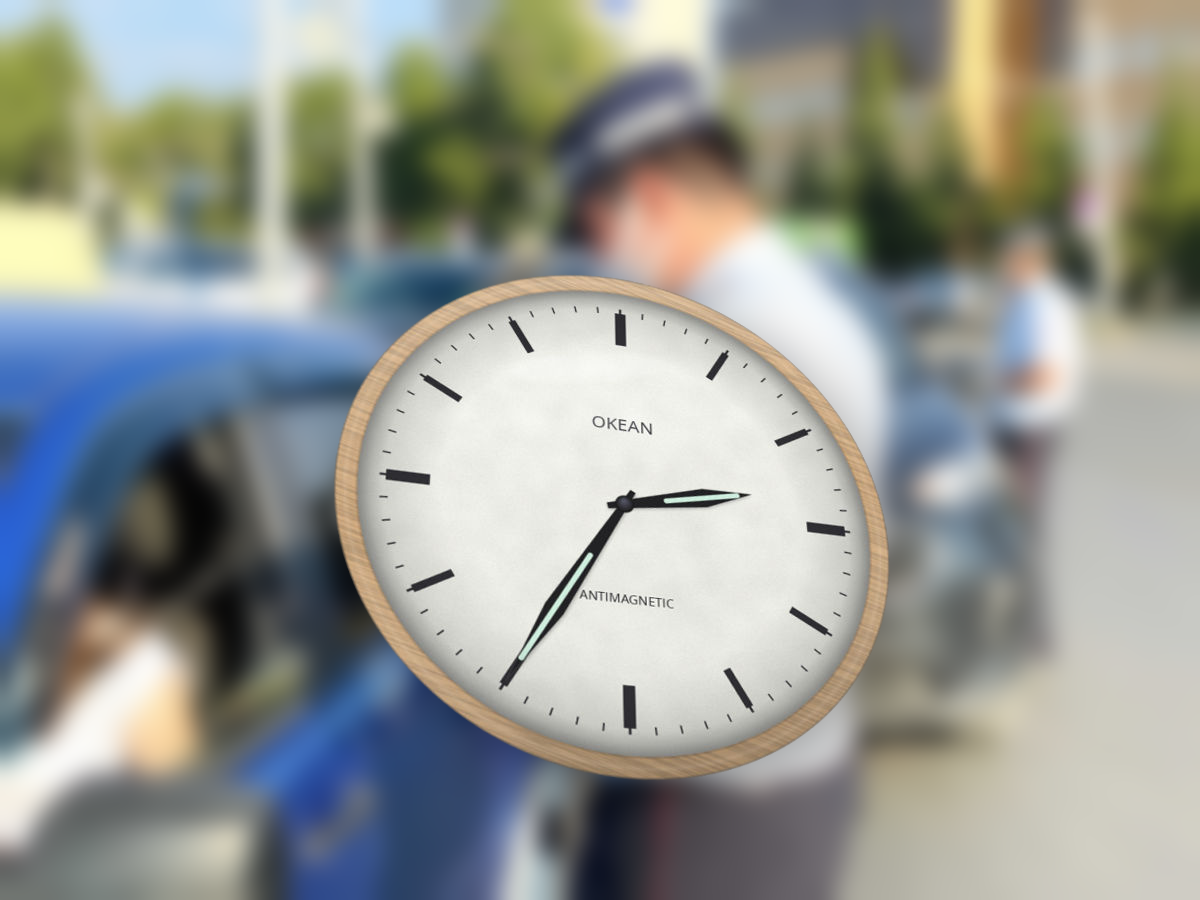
**2:35**
